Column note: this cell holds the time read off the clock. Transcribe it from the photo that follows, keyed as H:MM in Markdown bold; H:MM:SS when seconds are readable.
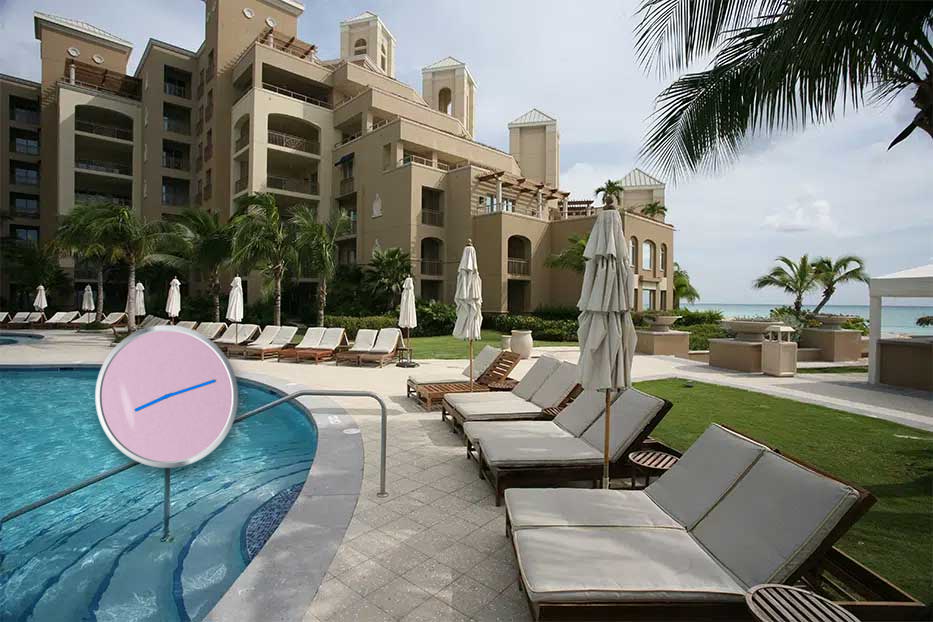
**8:12**
